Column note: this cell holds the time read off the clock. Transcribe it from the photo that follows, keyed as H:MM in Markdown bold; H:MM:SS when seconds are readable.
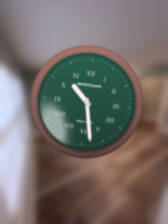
**10:28**
